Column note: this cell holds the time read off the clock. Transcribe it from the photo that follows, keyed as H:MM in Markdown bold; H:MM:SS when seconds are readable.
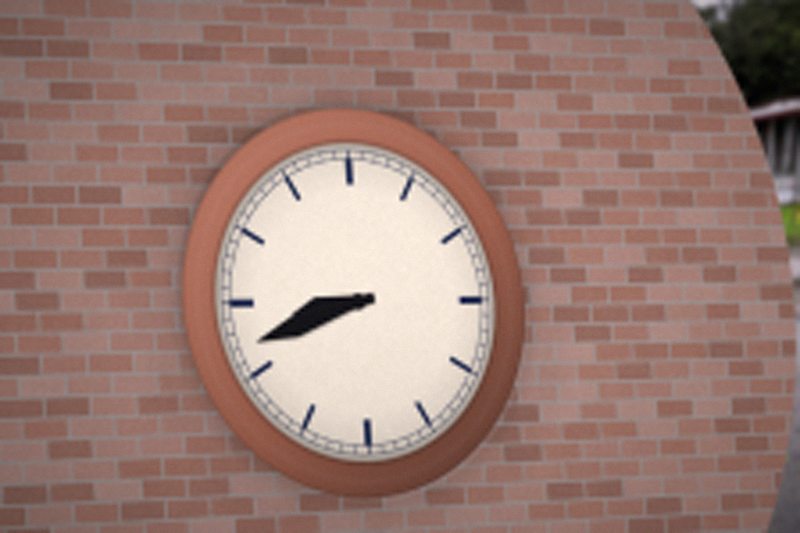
**8:42**
